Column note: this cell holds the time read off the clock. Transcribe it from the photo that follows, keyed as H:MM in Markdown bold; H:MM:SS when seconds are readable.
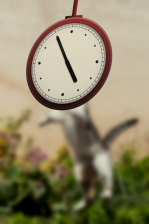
**4:55**
